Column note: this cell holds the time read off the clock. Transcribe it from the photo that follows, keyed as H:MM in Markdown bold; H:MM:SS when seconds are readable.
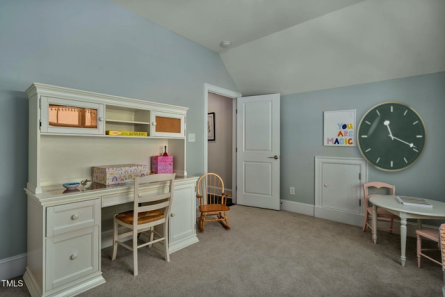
**11:19**
